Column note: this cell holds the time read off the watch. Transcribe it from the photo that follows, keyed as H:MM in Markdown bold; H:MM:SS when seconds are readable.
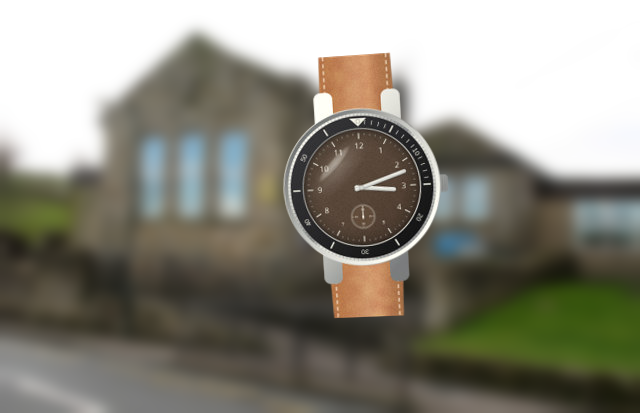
**3:12**
